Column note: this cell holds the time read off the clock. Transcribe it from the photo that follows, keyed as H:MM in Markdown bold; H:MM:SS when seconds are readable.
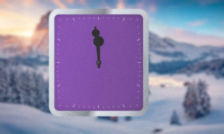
**11:59**
